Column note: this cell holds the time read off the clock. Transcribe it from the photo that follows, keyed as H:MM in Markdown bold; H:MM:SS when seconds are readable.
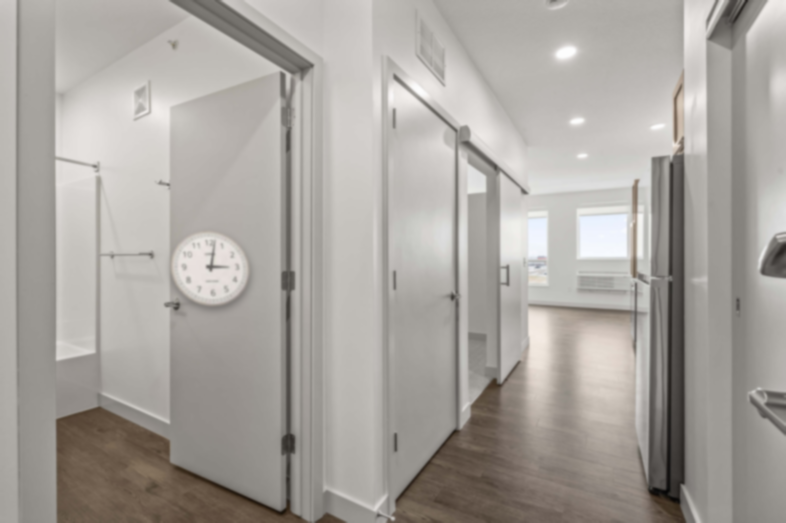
**3:02**
